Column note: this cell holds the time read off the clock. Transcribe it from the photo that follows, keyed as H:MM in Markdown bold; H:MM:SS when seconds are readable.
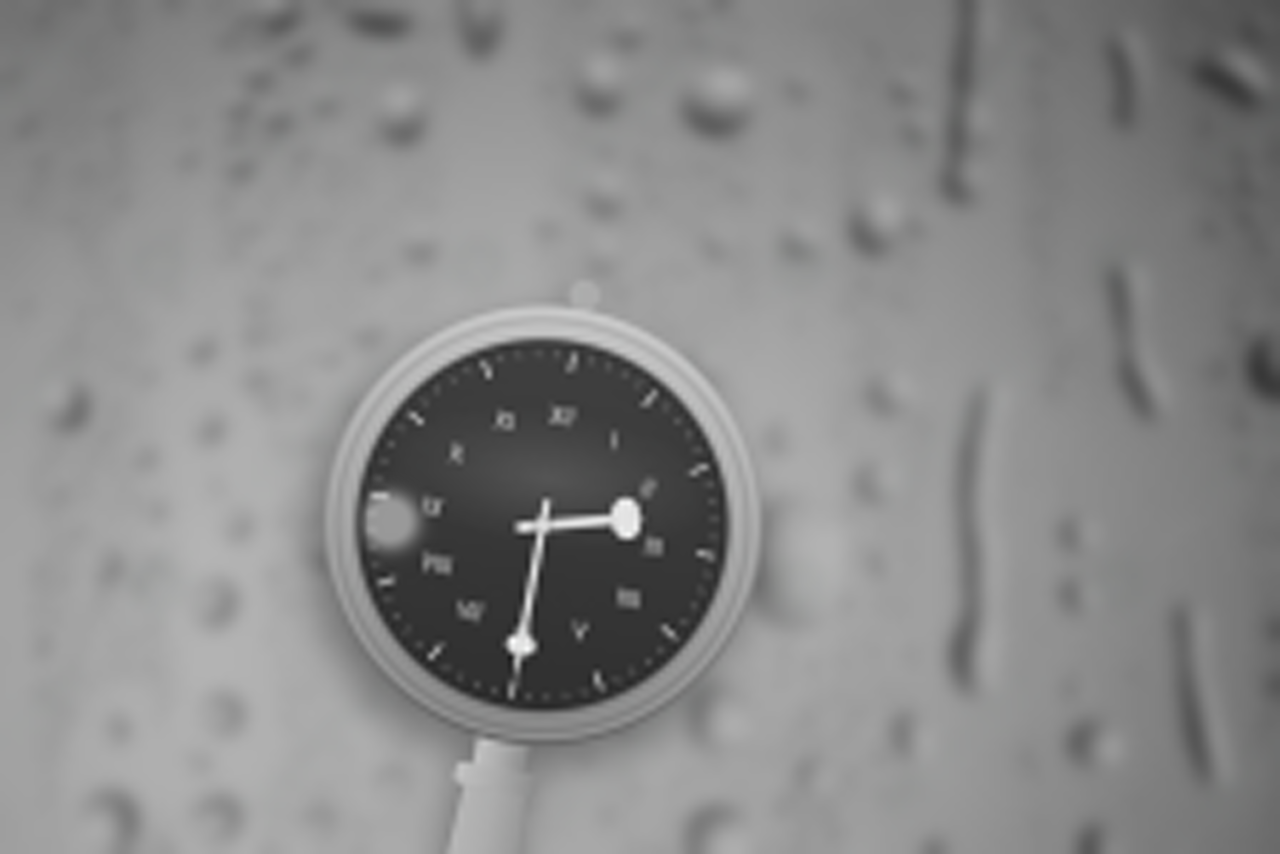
**2:30**
